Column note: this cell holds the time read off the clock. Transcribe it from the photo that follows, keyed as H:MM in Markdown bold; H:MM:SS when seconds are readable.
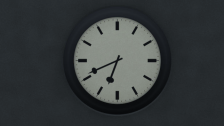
**6:41**
